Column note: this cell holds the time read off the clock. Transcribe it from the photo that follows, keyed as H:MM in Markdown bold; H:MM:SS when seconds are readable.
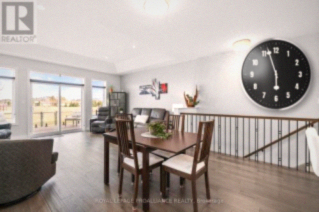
**5:57**
